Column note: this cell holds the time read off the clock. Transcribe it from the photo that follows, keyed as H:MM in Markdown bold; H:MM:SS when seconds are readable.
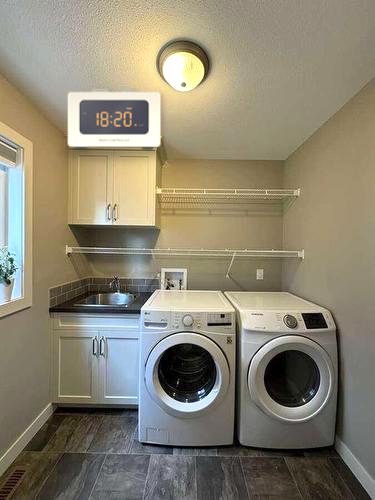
**18:20**
